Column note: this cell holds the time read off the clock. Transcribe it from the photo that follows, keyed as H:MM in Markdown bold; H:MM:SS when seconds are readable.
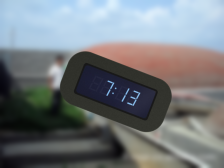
**7:13**
